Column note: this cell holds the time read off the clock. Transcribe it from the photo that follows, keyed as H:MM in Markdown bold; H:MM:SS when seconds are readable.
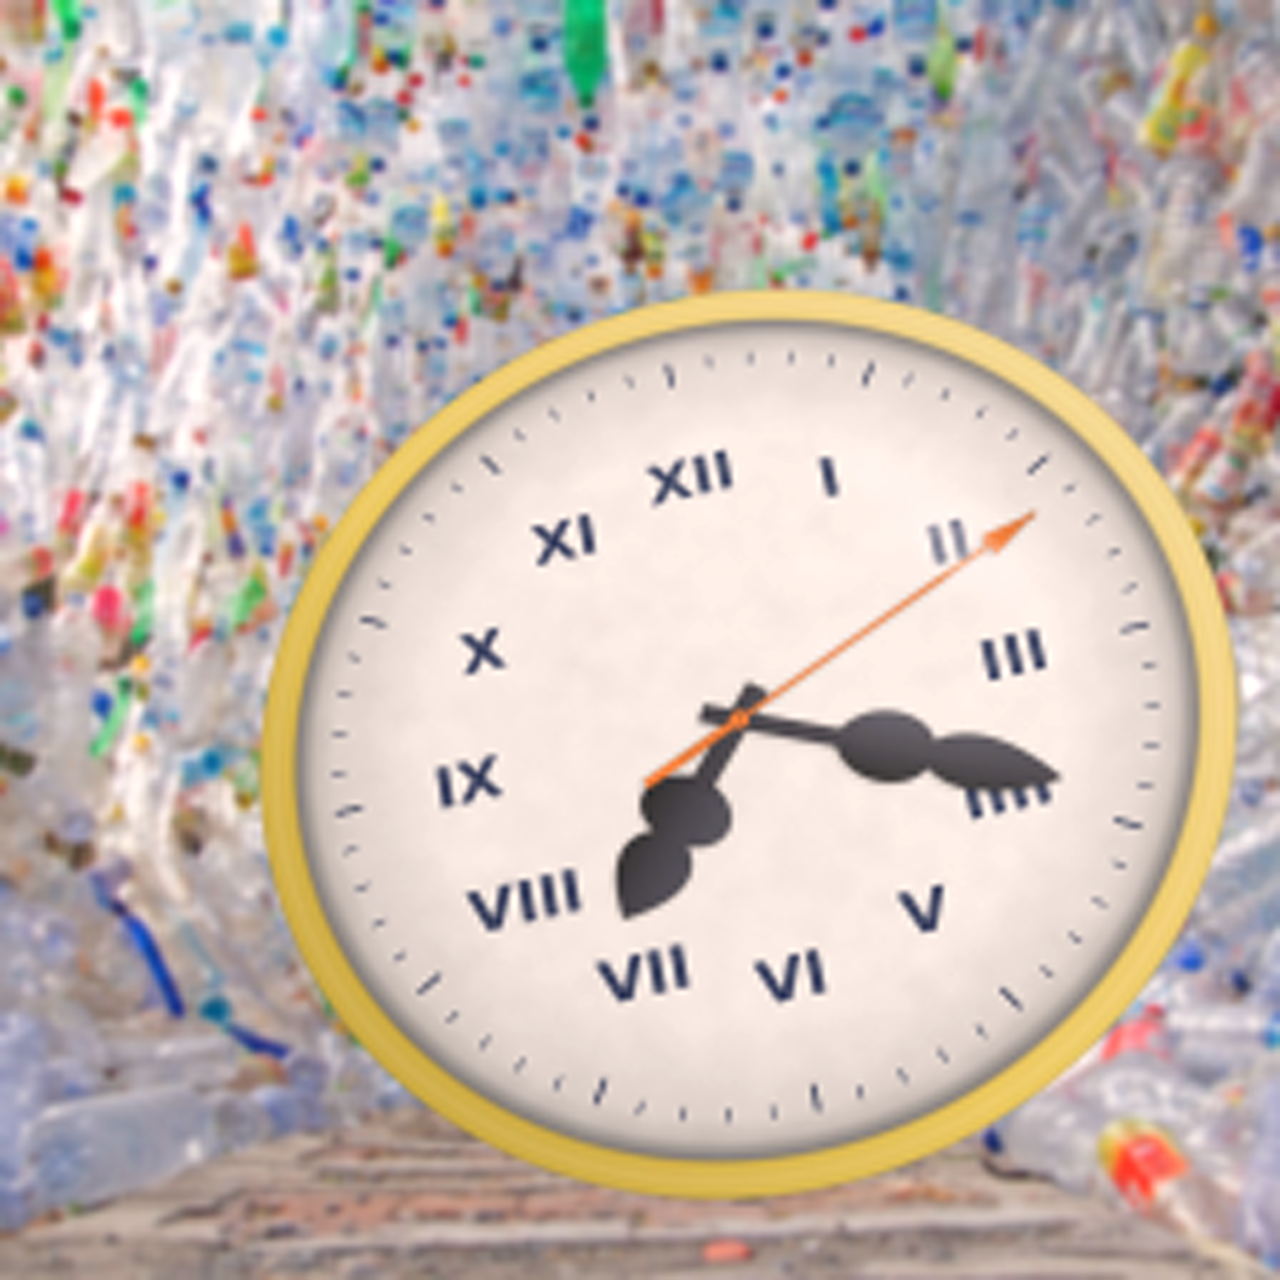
**7:19:11**
